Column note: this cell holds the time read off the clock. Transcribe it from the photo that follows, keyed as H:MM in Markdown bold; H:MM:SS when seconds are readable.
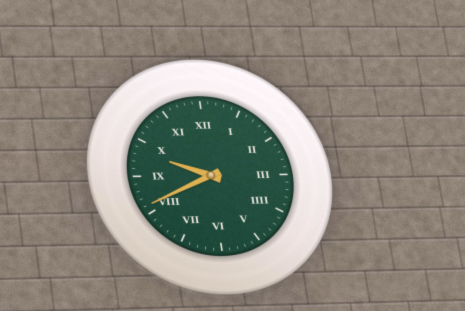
**9:41**
